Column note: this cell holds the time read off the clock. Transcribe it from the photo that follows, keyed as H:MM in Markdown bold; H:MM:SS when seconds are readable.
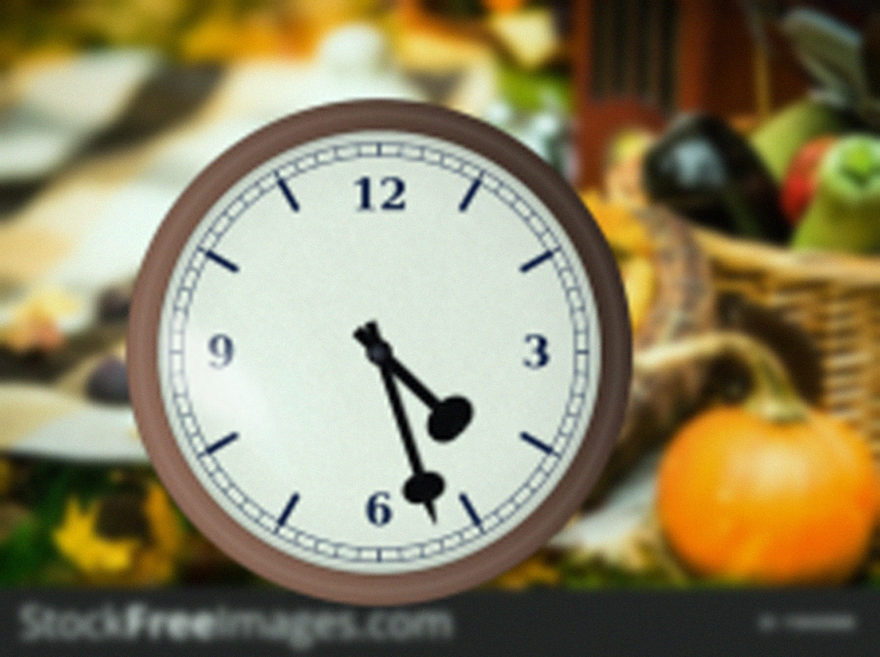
**4:27**
